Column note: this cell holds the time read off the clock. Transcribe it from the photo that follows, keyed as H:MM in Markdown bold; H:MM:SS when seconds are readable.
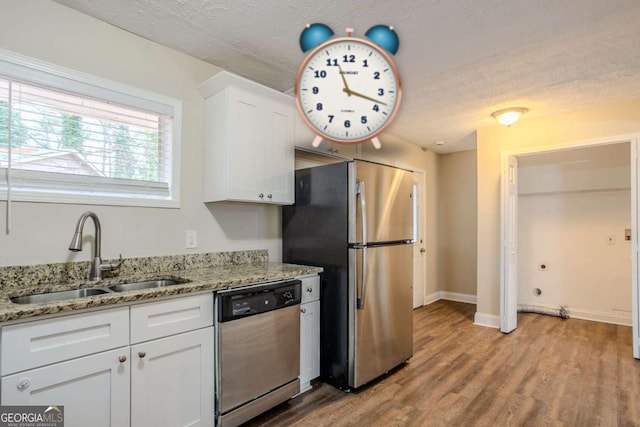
**11:18**
